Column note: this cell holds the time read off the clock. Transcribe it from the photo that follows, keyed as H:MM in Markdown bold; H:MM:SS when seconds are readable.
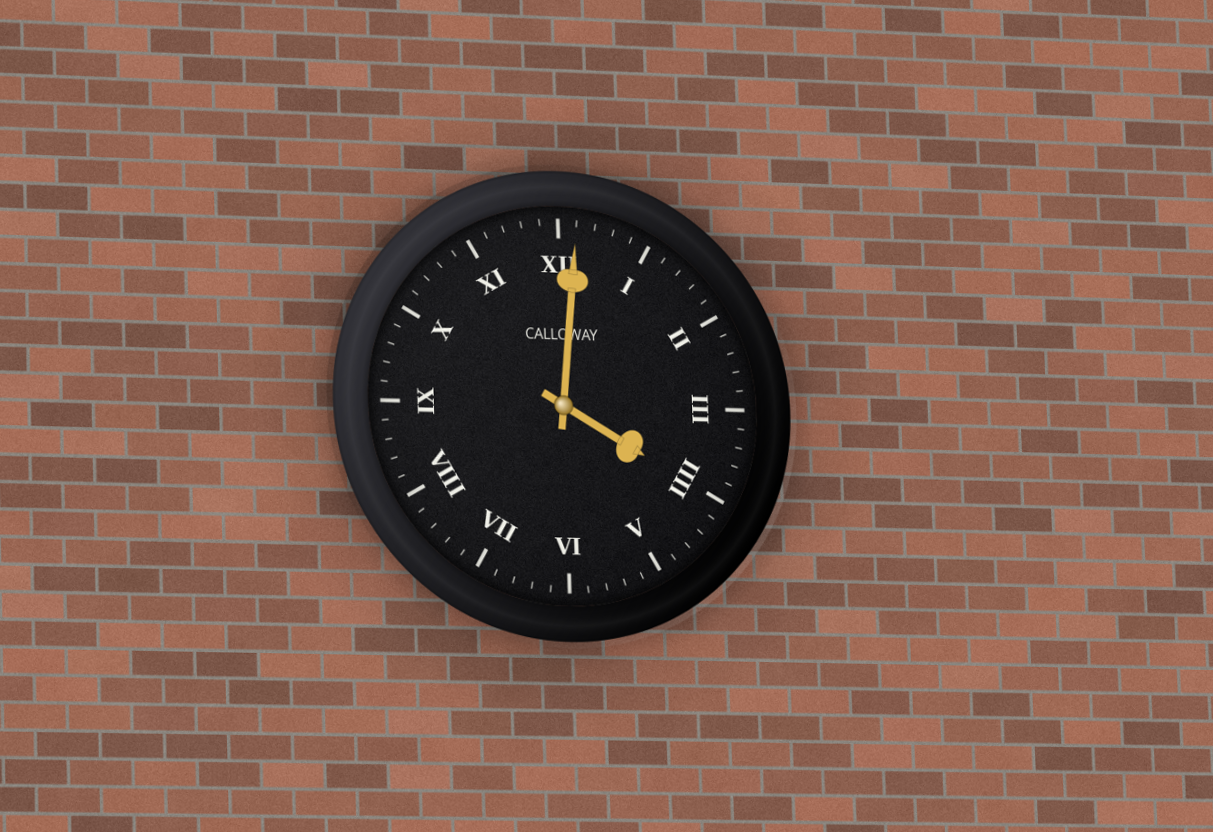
**4:01**
